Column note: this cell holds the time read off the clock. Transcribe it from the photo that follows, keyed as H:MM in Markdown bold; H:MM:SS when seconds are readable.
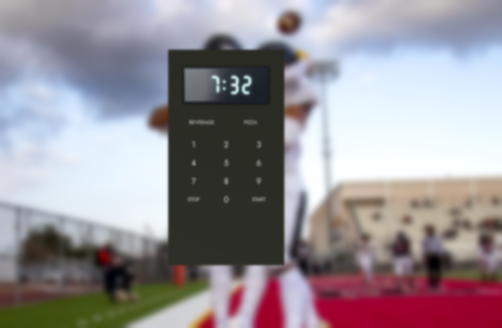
**7:32**
